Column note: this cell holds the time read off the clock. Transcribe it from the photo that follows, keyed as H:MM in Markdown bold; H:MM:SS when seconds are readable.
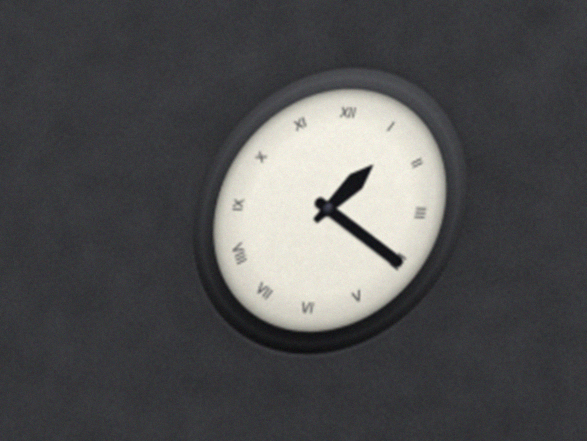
**1:20**
